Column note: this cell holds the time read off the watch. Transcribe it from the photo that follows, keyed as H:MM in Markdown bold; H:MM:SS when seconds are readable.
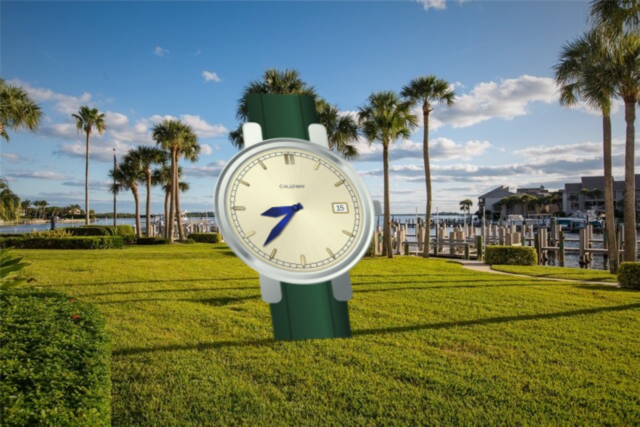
**8:37**
